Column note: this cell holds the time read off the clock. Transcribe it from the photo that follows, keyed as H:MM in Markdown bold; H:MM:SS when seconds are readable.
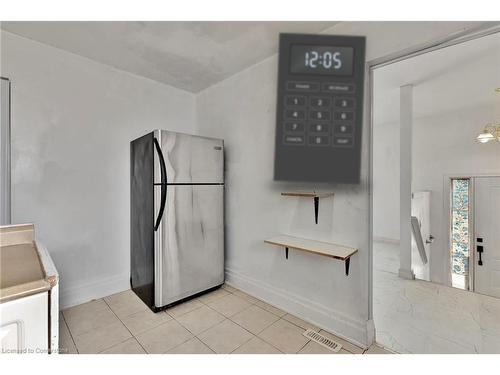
**12:05**
